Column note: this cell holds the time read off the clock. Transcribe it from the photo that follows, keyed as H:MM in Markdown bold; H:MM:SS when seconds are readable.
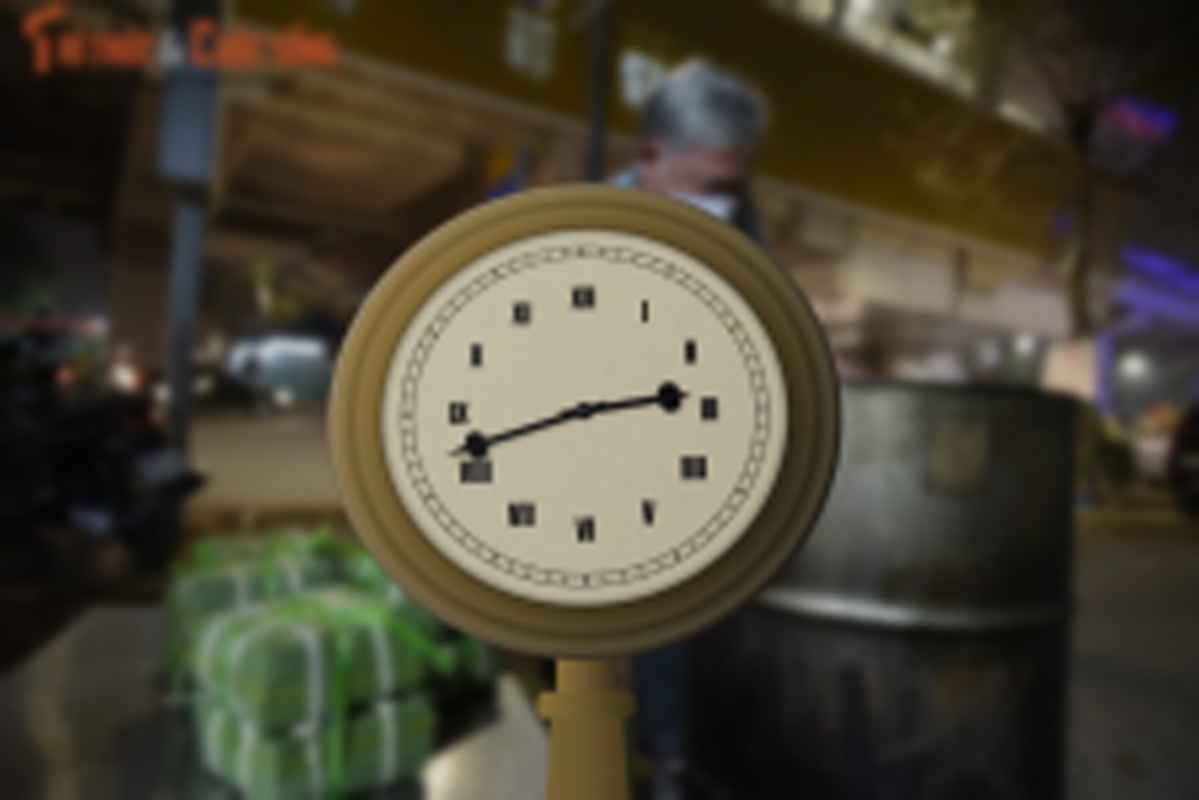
**2:42**
